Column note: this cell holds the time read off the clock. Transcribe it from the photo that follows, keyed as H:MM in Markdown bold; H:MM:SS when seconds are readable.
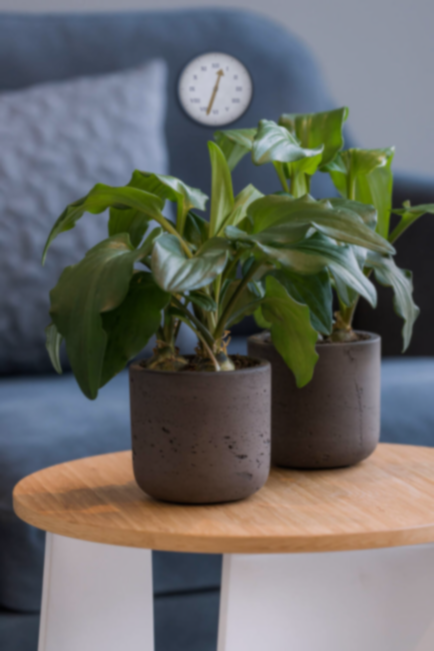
**12:33**
